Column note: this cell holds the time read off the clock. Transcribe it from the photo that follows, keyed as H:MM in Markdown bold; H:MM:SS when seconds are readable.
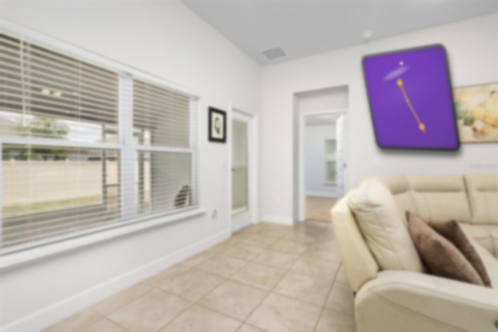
**11:26**
